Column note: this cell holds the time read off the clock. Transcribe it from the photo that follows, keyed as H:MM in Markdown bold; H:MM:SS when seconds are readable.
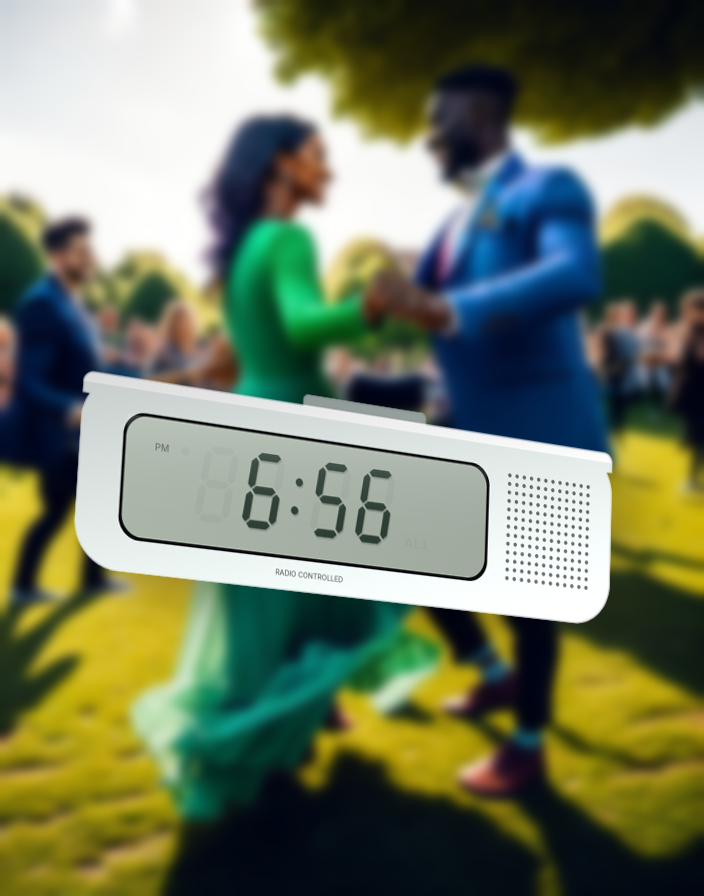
**6:56**
